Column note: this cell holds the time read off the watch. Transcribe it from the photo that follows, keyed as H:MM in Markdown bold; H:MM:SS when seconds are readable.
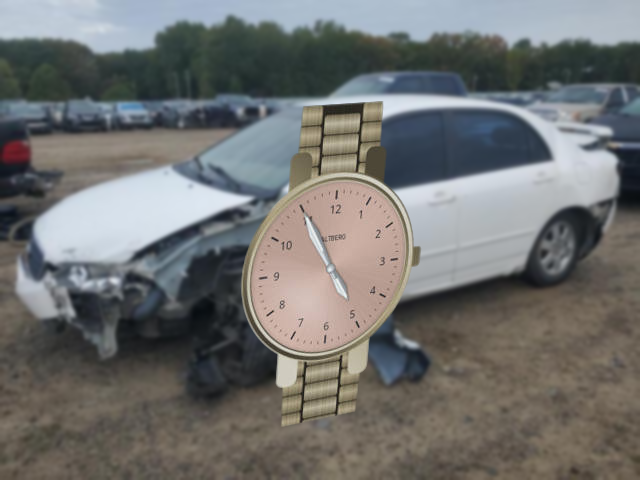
**4:55**
